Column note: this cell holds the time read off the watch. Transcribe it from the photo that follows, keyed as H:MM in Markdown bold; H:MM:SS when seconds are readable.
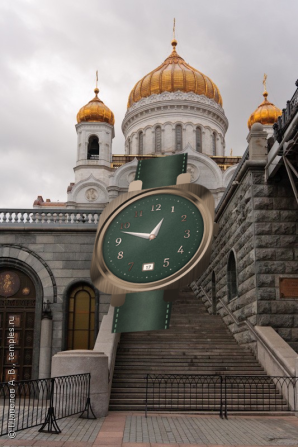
**12:48**
